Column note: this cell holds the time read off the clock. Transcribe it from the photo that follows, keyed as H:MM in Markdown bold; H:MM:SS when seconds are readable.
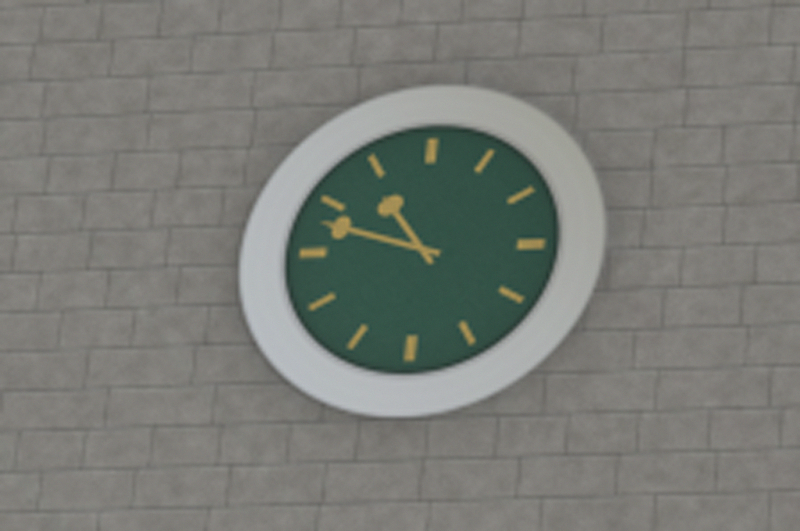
**10:48**
